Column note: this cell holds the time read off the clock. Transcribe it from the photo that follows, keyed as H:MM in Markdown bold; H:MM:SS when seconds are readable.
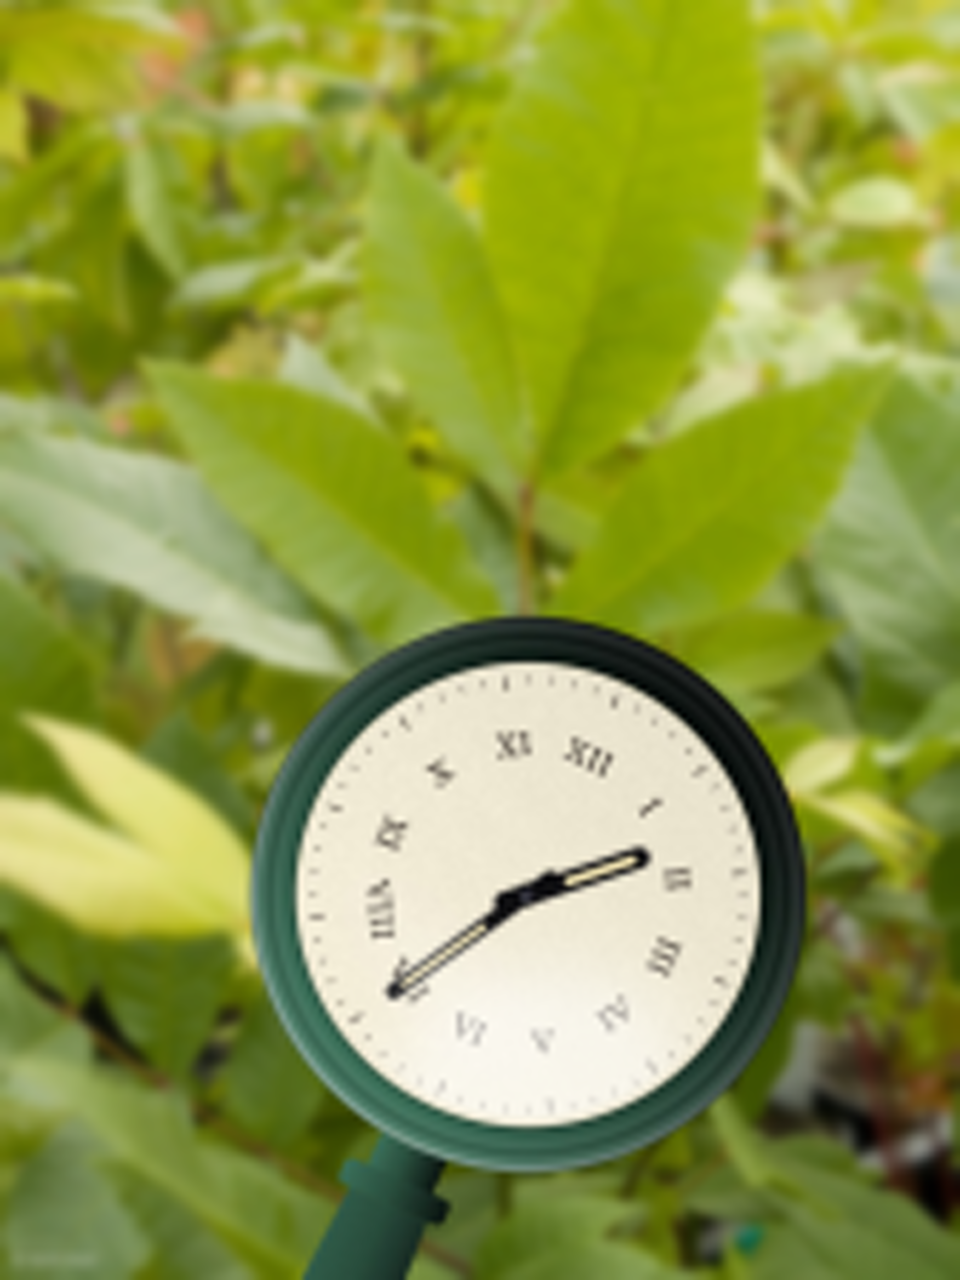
**1:35**
